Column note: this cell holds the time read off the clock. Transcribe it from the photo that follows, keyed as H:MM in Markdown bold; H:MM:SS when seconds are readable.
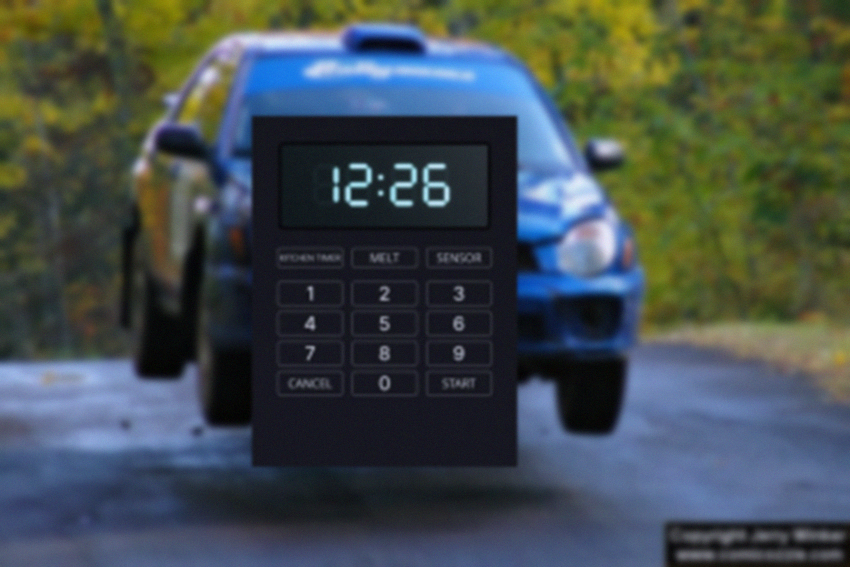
**12:26**
